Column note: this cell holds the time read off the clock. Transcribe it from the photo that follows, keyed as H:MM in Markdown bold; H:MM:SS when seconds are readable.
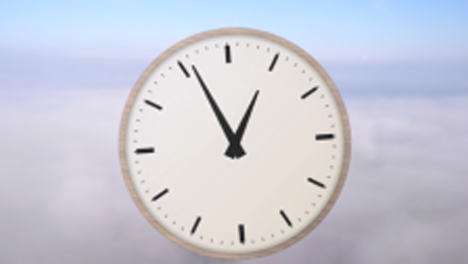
**12:56**
